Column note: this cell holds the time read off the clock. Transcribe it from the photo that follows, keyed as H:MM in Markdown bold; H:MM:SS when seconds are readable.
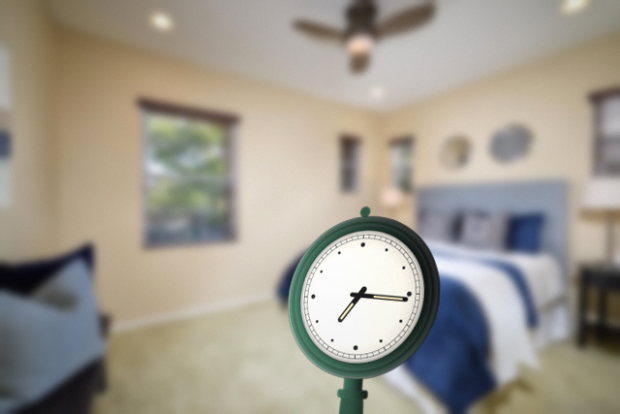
**7:16**
